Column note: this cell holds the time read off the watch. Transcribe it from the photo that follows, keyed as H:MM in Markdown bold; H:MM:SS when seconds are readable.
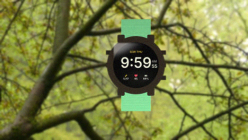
**9:59**
